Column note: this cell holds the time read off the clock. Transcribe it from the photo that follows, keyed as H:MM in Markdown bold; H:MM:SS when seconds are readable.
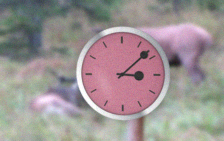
**3:08**
